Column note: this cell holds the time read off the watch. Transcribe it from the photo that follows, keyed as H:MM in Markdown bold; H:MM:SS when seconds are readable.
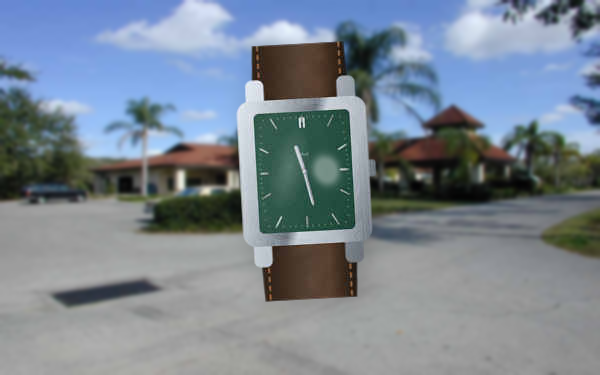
**11:28**
